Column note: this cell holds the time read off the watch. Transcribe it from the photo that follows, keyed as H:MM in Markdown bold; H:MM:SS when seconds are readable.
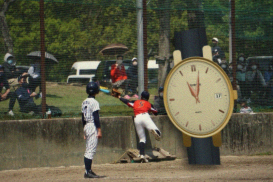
**11:02**
